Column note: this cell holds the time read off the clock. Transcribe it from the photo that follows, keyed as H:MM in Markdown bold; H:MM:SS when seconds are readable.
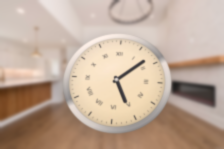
**5:08**
